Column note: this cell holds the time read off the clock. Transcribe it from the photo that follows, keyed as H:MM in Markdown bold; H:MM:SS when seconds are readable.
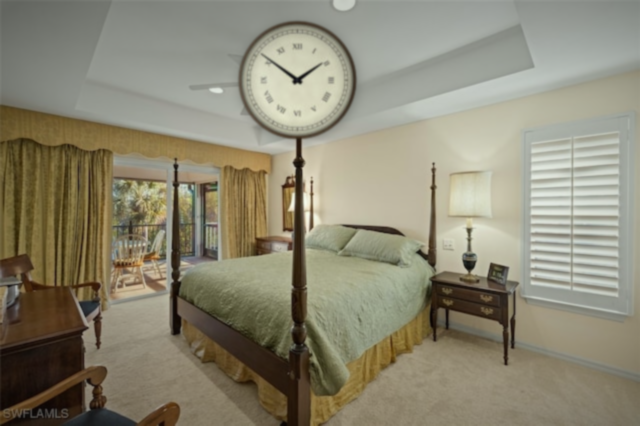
**1:51**
